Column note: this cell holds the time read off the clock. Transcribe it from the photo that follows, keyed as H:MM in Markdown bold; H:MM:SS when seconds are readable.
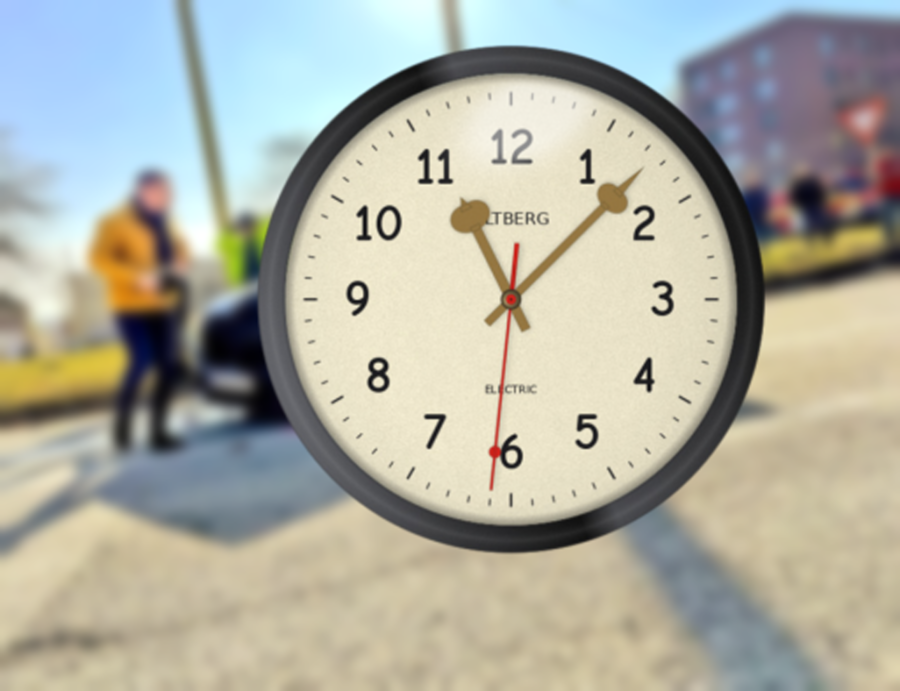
**11:07:31**
